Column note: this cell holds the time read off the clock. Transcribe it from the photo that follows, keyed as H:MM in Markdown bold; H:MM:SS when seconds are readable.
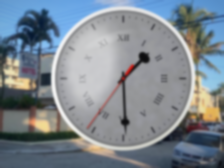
**1:29:36**
